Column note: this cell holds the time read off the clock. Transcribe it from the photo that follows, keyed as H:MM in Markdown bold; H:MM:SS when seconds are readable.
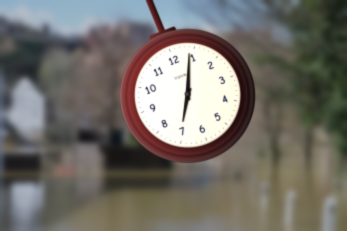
**7:04**
